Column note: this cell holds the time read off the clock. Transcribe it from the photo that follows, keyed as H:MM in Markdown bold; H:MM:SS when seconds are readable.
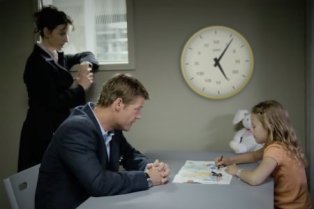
**5:06**
